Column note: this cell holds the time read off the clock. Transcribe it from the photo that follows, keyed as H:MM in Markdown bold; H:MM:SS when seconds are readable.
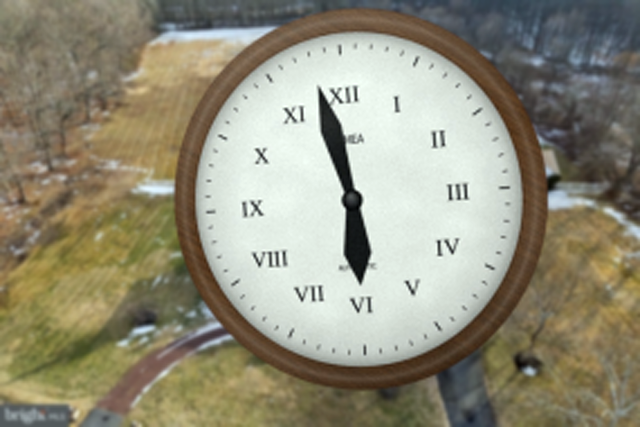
**5:58**
